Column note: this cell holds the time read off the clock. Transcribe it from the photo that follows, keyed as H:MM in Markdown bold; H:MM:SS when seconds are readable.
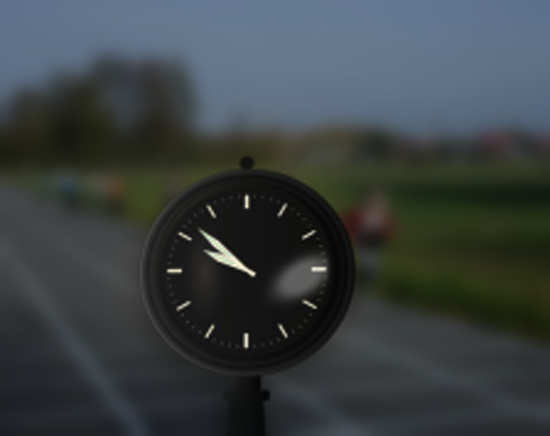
**9:52**
